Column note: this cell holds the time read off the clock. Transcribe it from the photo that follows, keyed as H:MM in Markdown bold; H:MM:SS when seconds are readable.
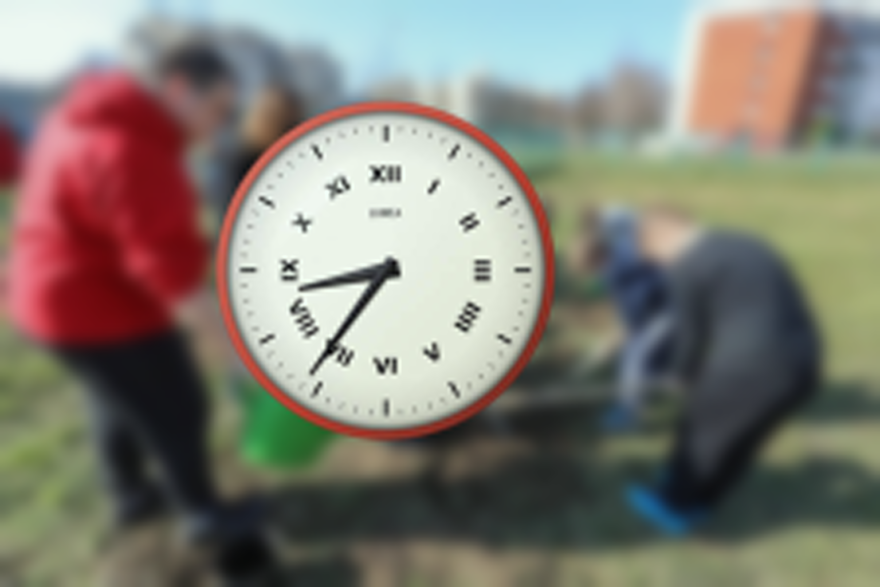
**8:36**
